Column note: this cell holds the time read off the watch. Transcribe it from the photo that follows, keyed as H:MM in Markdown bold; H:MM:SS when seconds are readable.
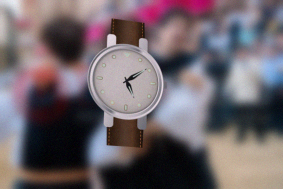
**5:09**
